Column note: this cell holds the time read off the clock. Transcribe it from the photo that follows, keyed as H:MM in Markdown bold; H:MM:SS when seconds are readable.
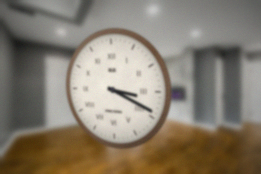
**3:19**
